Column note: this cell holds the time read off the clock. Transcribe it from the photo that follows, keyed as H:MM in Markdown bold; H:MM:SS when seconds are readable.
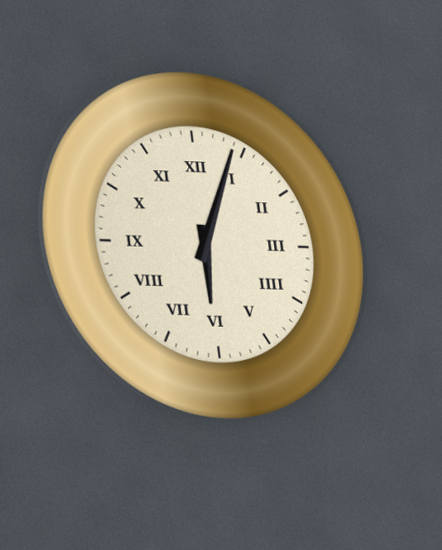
**6:04**
